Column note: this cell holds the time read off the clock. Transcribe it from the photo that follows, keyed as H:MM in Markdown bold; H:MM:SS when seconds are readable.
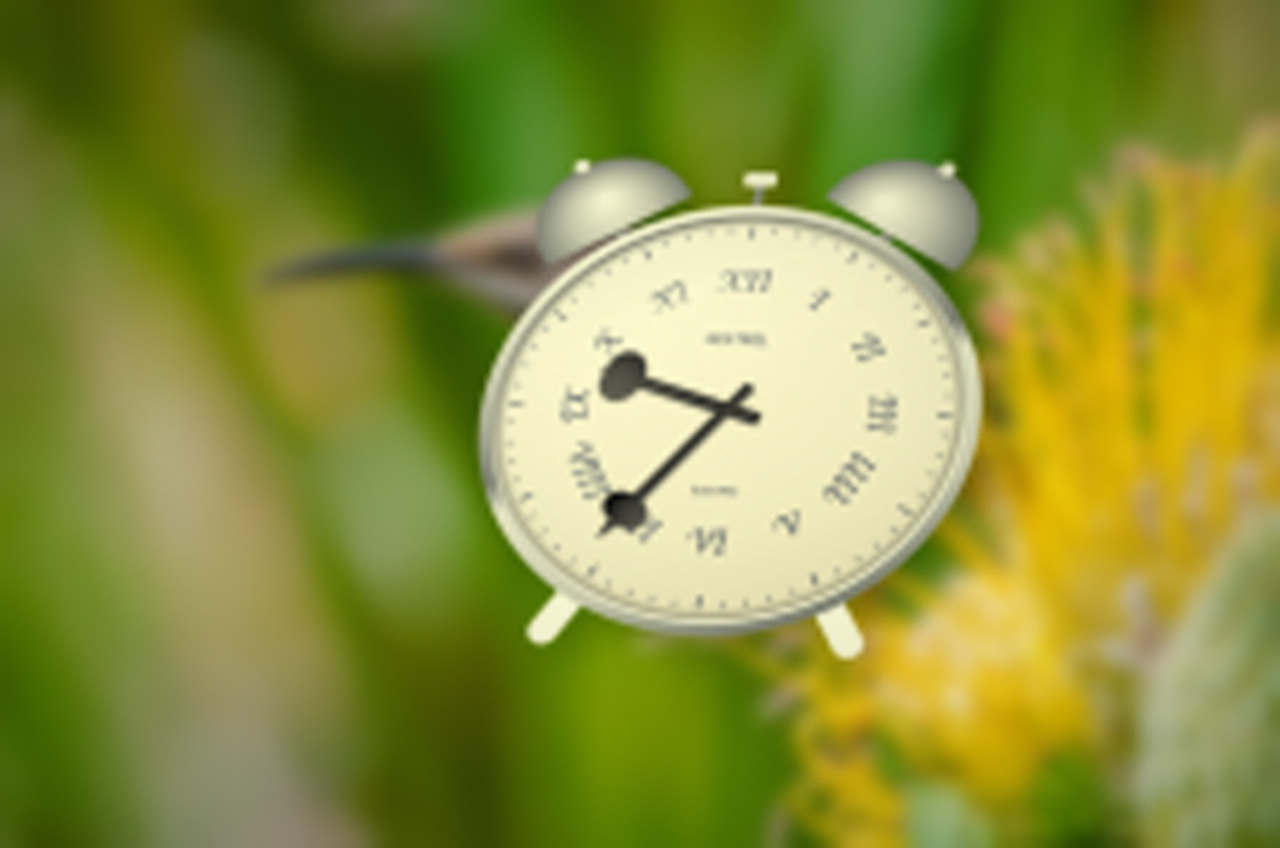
**9:36**
